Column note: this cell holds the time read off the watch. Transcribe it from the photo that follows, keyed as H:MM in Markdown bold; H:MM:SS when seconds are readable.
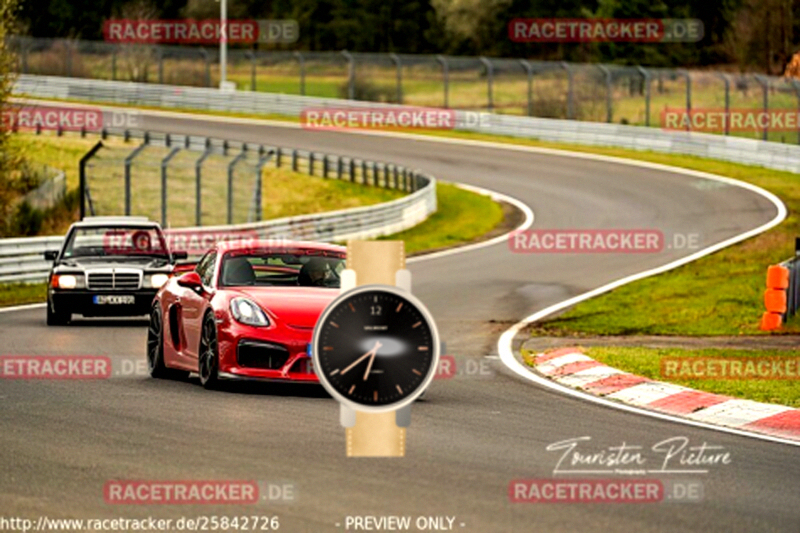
**6:39**
